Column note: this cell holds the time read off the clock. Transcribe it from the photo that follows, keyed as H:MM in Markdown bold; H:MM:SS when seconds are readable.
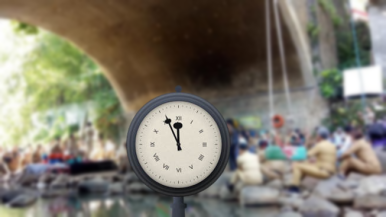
**11:56**
